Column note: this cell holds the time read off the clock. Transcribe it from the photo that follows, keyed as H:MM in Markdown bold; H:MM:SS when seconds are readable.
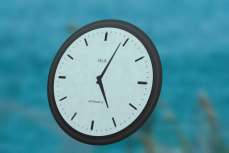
**5:04**
